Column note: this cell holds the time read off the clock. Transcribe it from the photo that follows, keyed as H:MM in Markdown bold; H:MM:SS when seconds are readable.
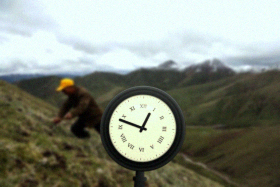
**12:48**
